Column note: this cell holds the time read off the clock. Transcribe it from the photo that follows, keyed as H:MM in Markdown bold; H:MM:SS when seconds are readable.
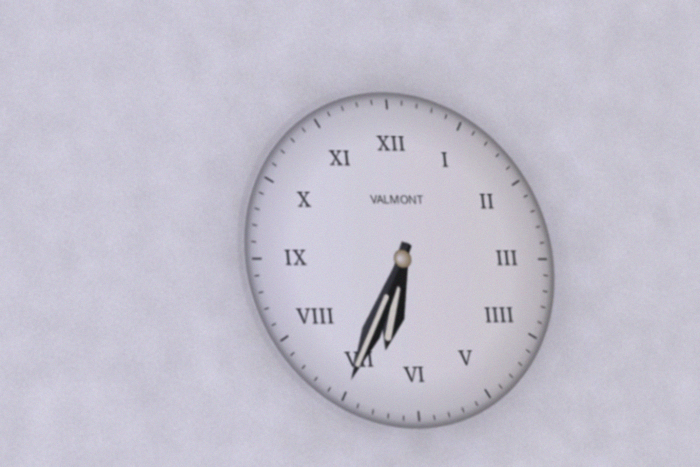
**6:35**
